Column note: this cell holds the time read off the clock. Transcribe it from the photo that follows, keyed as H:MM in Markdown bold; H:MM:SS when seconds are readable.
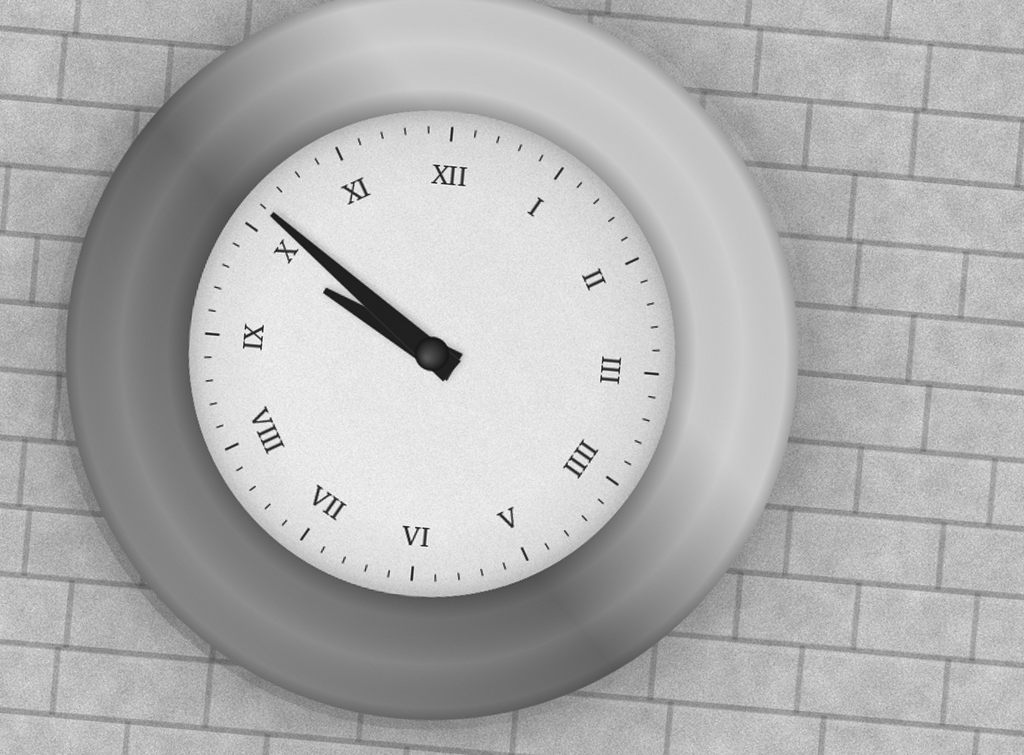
**9:51**
